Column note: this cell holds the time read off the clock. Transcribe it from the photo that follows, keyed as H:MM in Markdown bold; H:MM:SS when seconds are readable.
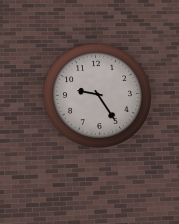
**9:25**
